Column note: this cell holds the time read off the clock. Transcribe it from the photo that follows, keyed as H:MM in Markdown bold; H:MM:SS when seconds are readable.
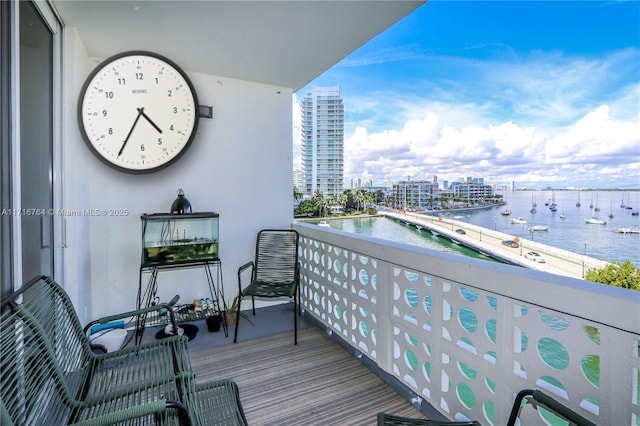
**4:35**
